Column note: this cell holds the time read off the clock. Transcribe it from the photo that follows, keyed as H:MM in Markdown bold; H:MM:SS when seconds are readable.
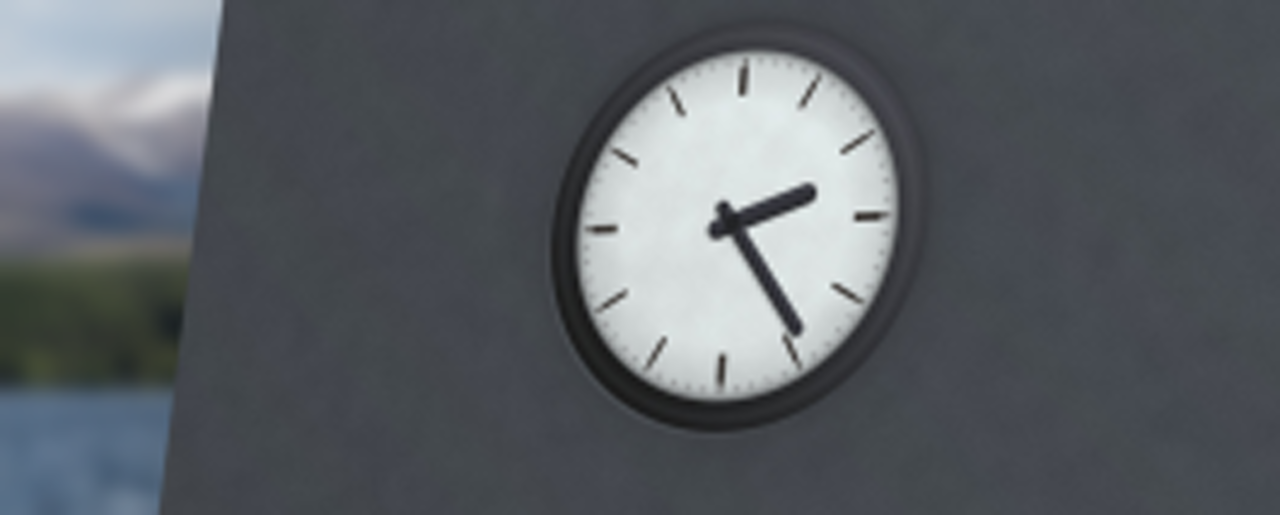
**2:24**
